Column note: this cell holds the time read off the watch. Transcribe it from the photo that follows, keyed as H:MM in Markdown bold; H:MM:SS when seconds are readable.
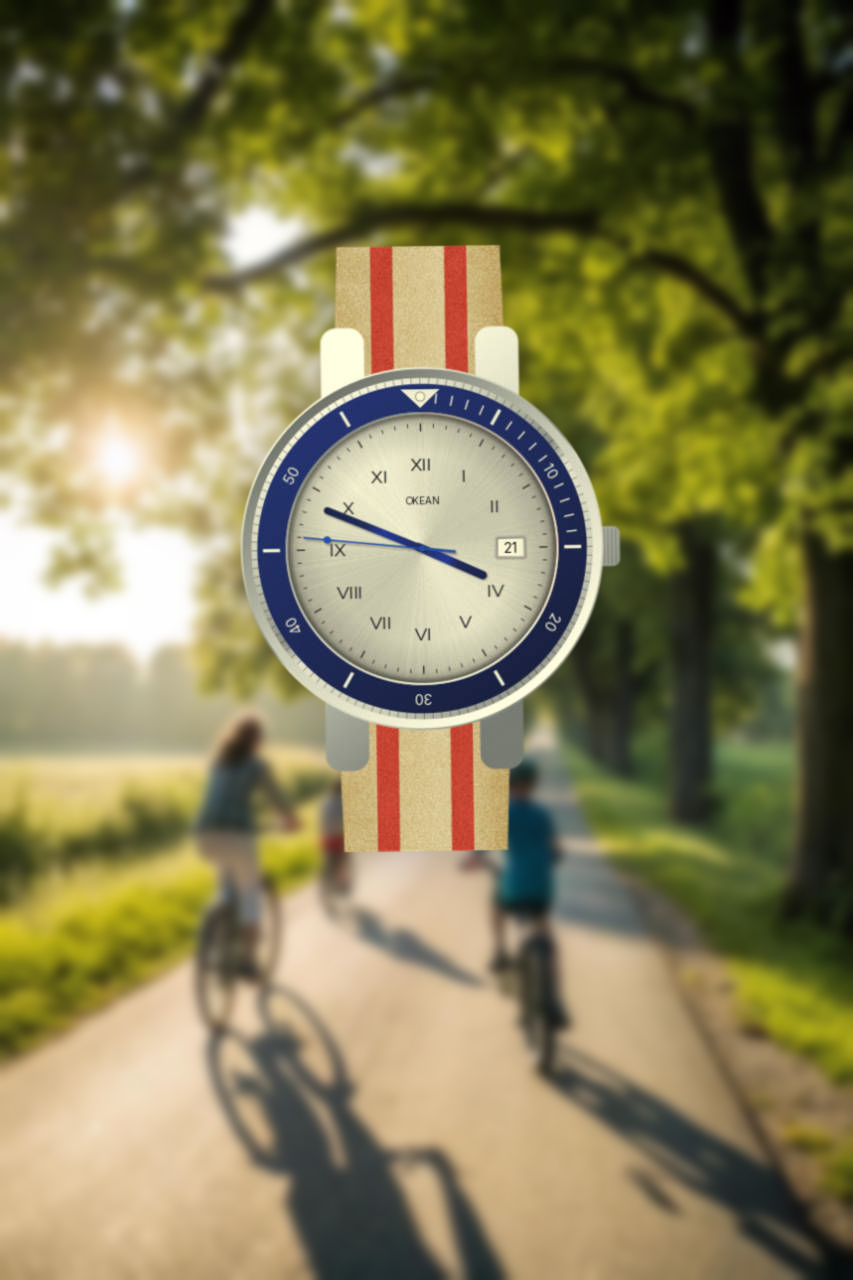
**3:48:46**
